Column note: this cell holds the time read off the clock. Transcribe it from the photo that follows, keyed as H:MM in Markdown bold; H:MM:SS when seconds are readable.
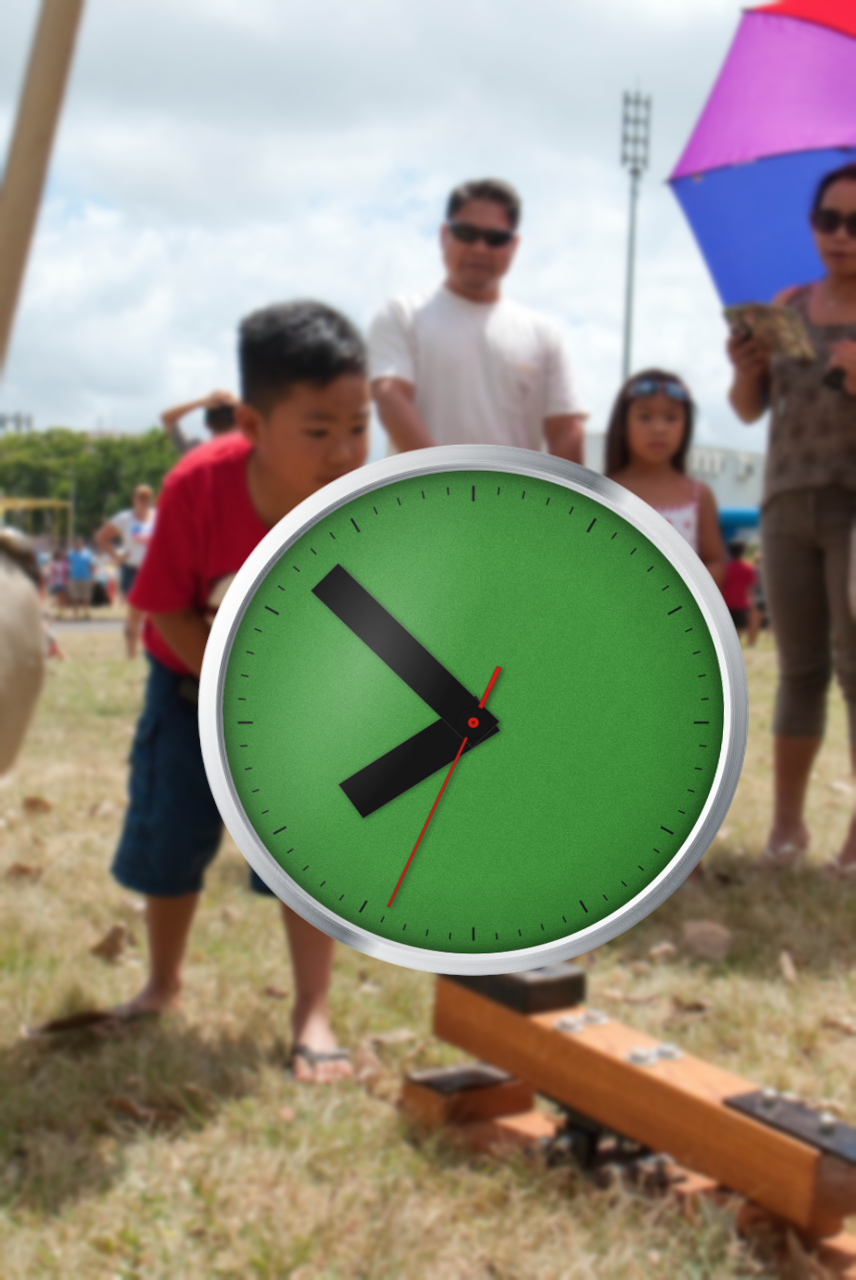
**7:52:34**
